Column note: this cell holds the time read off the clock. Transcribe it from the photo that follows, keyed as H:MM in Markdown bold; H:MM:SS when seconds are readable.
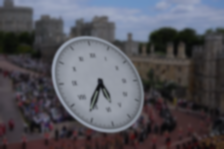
**5:36**
